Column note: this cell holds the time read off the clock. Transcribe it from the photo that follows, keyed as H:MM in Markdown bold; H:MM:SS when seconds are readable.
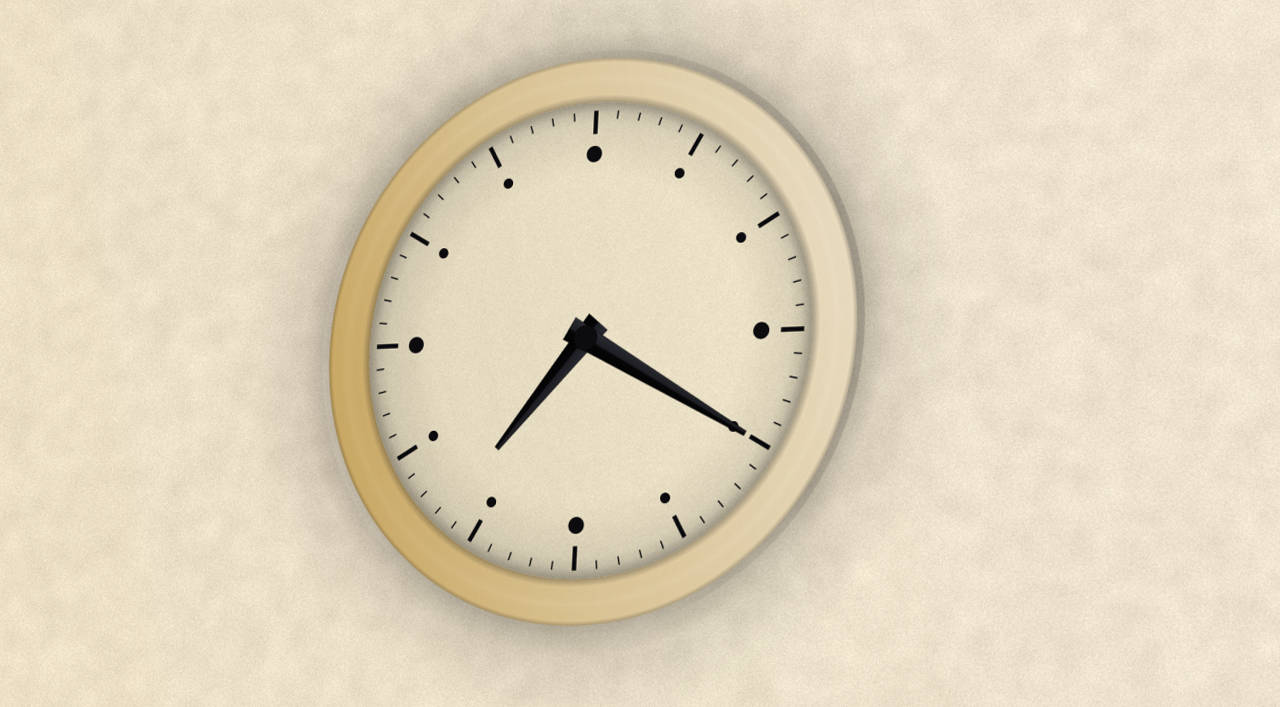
**7:20**
